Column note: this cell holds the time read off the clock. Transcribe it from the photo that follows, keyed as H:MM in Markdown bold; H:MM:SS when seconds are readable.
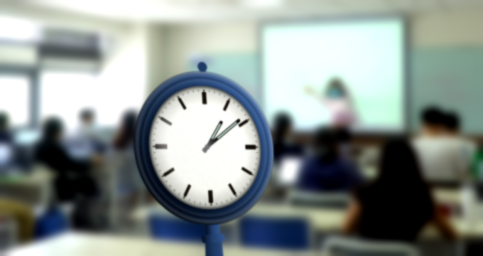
**1:09**
